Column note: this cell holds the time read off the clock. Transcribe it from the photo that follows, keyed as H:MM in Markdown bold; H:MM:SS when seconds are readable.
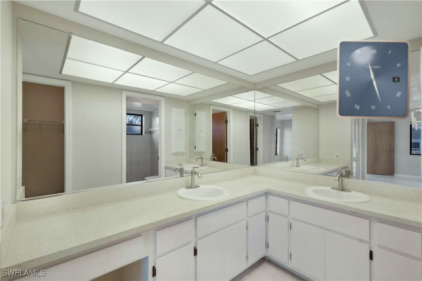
**11:27**
